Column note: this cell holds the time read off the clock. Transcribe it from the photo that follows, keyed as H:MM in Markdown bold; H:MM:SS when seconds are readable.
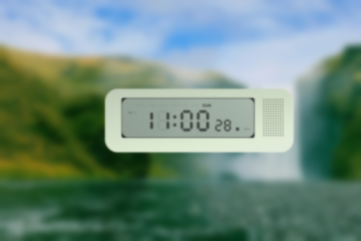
**11:00:28**
